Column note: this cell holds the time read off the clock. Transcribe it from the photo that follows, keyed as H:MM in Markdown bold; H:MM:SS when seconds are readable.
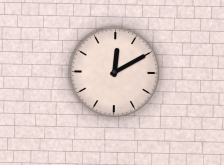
**12:10**
